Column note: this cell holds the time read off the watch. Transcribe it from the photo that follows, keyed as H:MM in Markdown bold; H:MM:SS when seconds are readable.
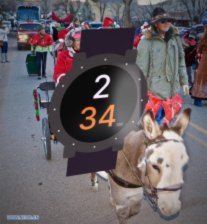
**2:34**
